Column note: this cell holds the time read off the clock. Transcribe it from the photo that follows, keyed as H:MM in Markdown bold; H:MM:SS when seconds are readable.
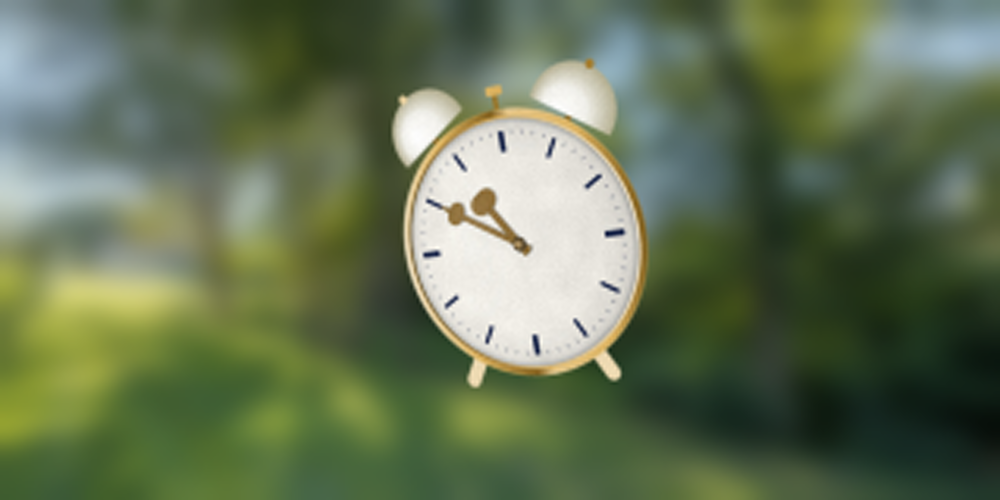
**10:50**
